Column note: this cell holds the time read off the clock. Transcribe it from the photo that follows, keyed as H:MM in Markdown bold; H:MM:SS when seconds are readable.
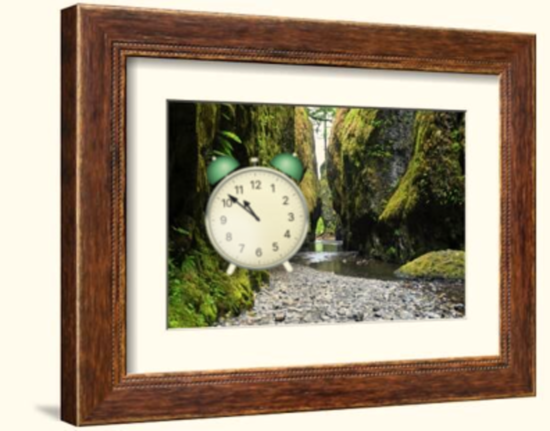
**10:52**
